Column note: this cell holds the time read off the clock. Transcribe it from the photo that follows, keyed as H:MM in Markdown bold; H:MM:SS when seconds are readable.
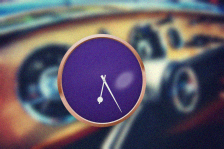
**6:25**
